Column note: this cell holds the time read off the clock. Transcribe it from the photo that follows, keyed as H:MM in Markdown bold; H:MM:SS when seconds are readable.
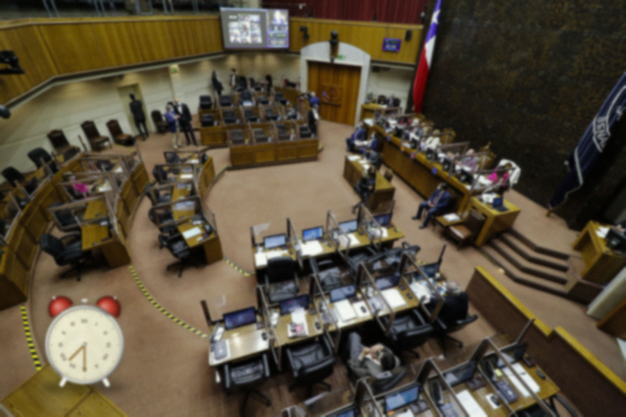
**7:30**
